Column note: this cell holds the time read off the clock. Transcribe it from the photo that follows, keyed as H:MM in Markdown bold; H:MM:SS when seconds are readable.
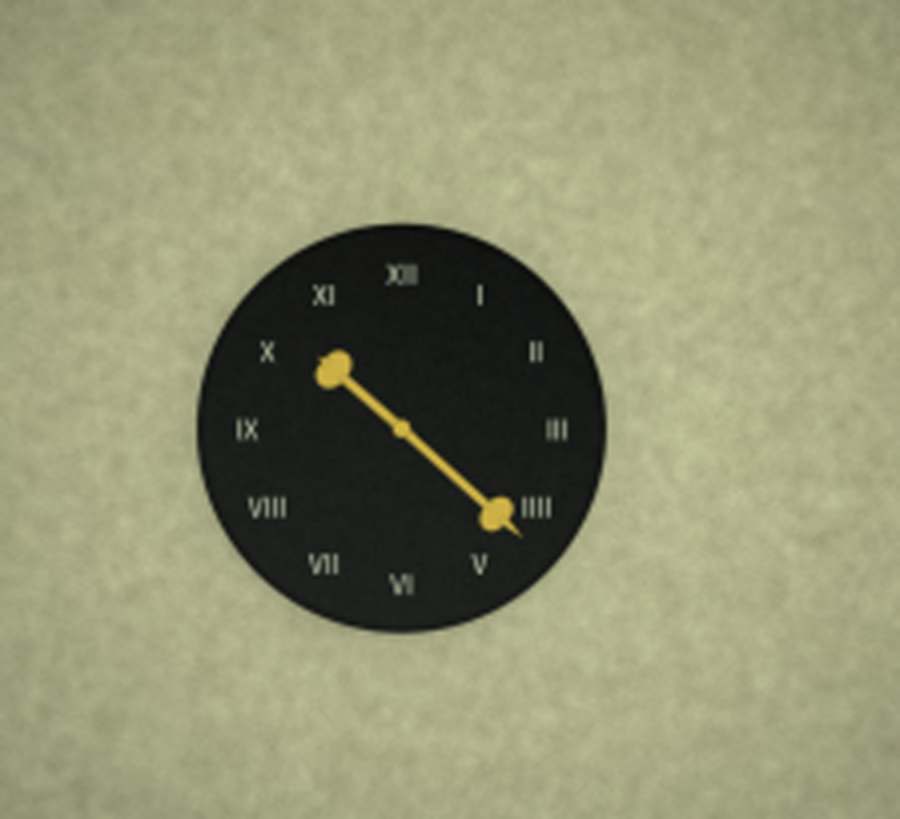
**10:22**
